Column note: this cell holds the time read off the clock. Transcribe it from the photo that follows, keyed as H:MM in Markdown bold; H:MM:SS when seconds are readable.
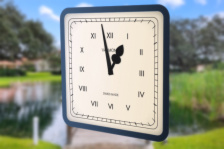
**12:58**
